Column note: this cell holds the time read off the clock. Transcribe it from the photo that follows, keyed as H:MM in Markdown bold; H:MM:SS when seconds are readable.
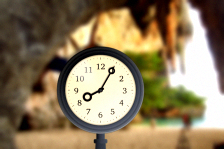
**8:05**
